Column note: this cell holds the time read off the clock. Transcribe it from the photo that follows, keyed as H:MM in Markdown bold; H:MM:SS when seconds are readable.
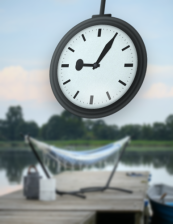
**9:05**
